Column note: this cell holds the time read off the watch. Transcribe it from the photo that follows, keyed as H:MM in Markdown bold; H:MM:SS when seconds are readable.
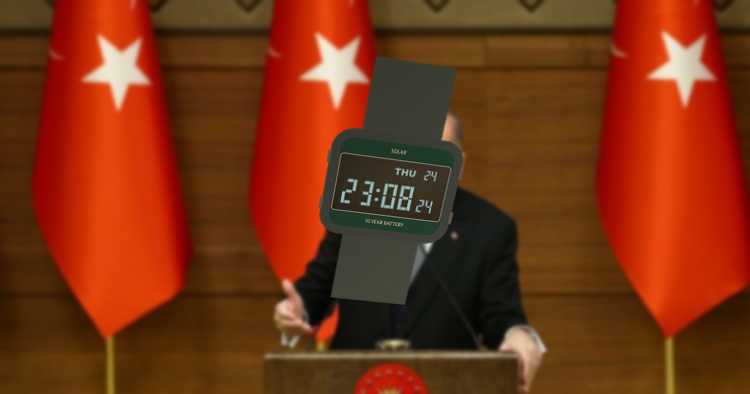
**23:08:24**
